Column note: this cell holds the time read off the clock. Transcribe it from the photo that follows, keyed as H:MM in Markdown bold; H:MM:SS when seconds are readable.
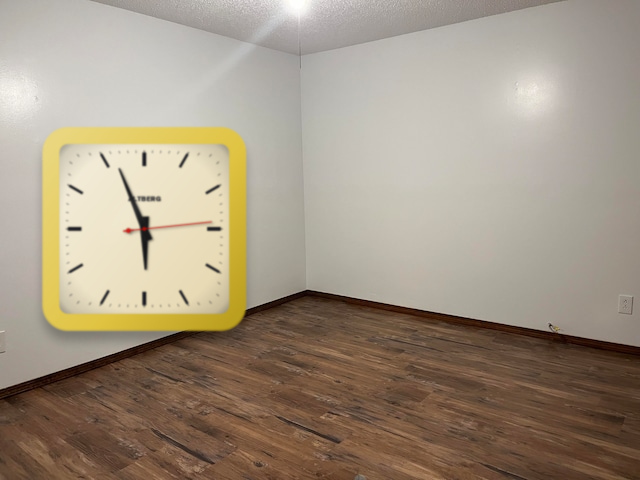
**5:56:14**
